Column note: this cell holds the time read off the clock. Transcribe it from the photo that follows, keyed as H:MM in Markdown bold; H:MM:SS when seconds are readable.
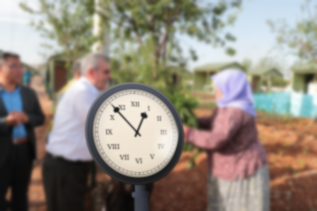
**12:53**
